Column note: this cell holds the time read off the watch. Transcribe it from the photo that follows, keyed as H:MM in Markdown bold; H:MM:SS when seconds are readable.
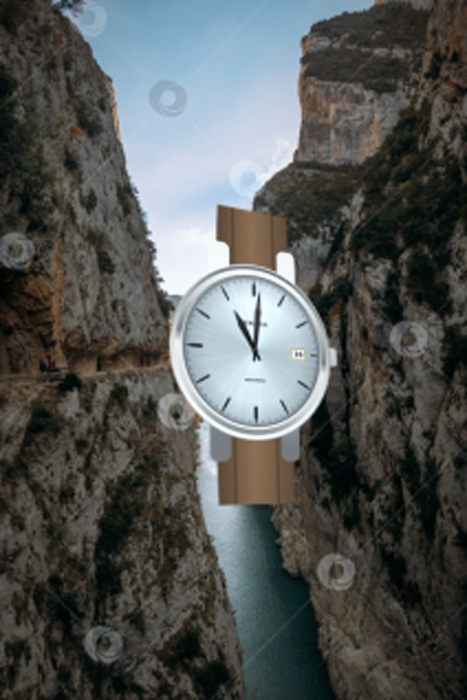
**11:01**
